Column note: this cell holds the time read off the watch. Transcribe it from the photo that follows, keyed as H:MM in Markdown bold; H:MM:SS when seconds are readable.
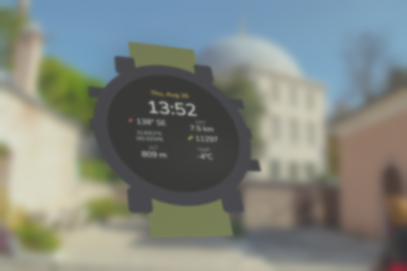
**13:52**
